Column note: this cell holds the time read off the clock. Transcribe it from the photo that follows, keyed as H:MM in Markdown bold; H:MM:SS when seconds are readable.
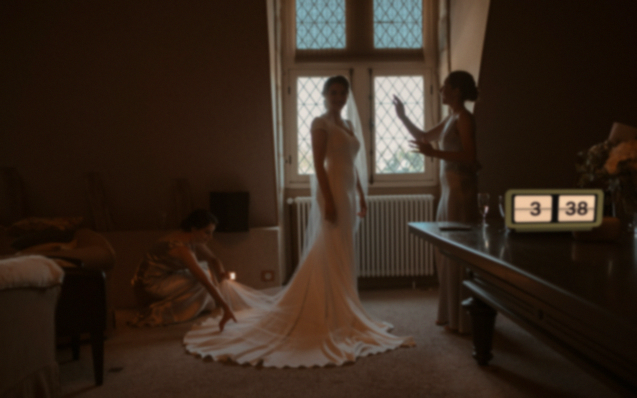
**3:38**
